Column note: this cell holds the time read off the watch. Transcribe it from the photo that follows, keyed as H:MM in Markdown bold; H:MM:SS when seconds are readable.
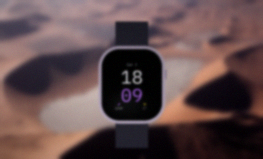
**18:09**
